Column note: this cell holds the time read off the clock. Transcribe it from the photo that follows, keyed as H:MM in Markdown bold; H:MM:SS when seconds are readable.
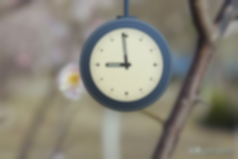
**8:59**
